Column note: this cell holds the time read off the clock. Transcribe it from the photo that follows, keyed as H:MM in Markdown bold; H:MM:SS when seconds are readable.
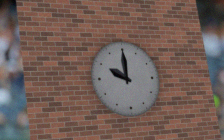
**10:00**
